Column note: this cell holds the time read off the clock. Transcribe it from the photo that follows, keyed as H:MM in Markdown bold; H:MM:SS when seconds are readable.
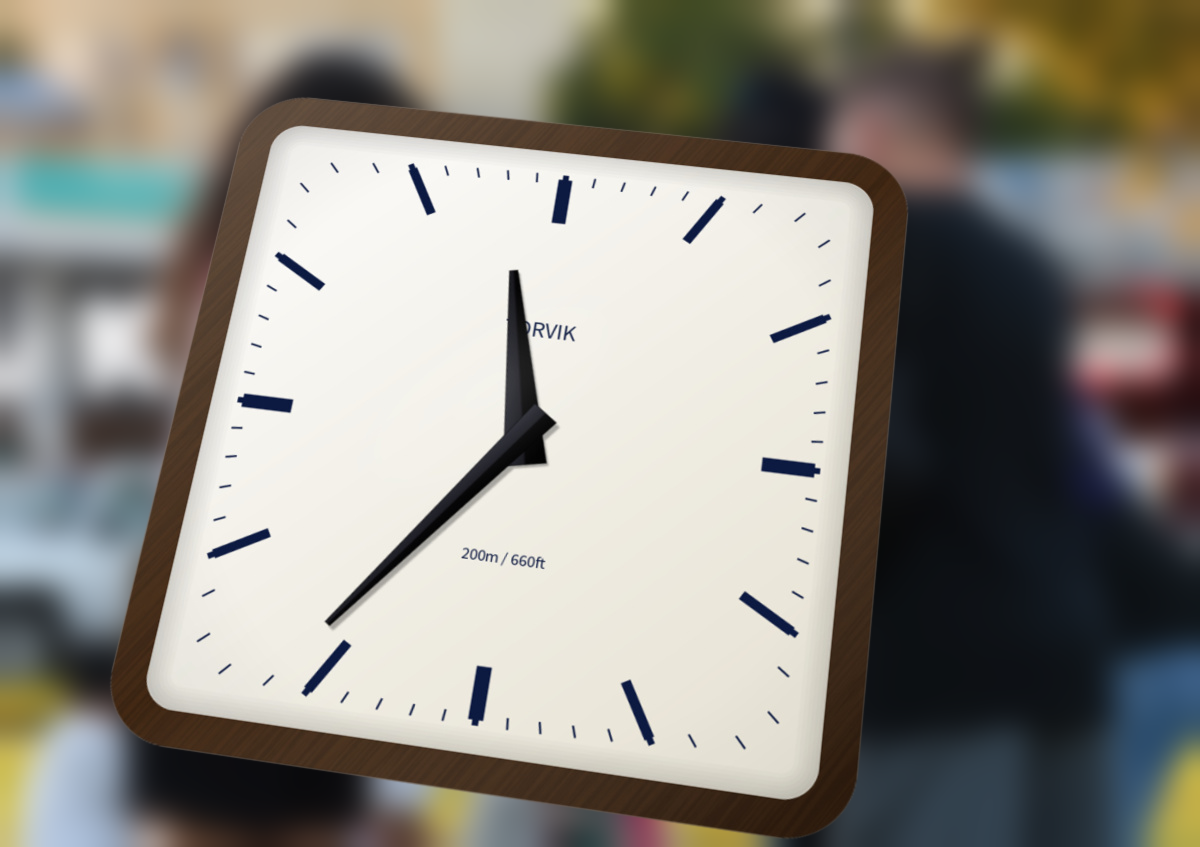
**11:36**
